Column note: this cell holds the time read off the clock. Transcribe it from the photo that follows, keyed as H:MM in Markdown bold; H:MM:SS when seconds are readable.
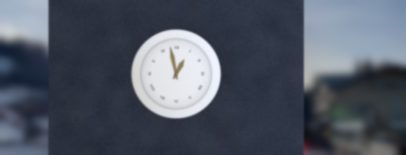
**12:58**
